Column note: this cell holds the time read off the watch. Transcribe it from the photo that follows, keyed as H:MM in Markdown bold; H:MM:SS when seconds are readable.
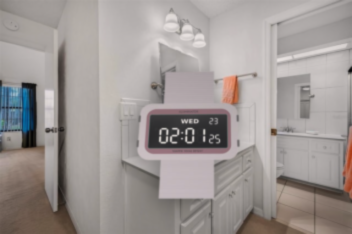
**2:01:25**
